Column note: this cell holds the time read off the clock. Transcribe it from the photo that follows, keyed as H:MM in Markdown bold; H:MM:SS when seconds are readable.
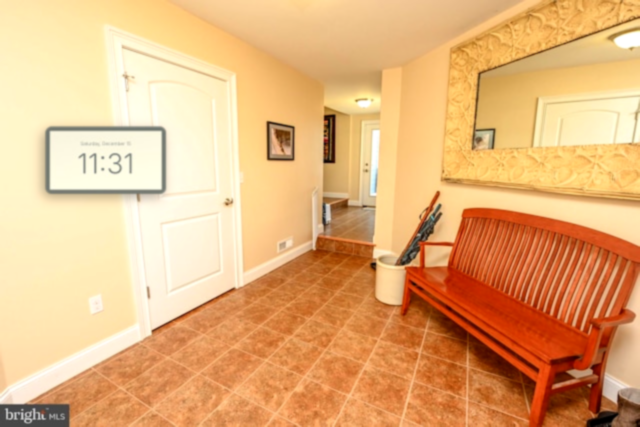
**11:31**
